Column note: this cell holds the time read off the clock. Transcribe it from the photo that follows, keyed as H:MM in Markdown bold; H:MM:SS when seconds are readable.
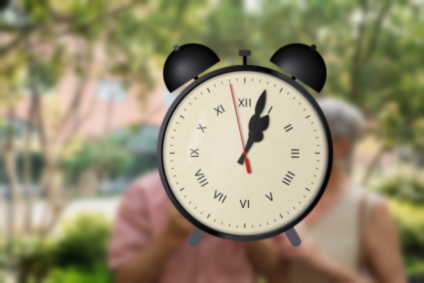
**1:02:58**
